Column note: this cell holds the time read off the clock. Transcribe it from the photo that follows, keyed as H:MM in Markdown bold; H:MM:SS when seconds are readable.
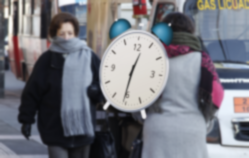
**12:31**
